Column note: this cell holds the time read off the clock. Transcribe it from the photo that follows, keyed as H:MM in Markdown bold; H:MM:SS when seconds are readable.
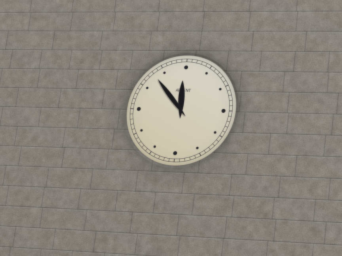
**11:53**
